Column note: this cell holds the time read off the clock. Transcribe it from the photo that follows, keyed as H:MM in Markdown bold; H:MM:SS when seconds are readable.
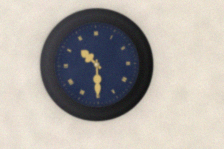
**10:30**
